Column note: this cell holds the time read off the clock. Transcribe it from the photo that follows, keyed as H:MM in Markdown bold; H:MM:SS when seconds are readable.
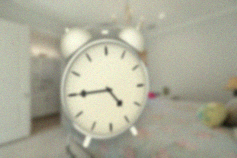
**4:45**
